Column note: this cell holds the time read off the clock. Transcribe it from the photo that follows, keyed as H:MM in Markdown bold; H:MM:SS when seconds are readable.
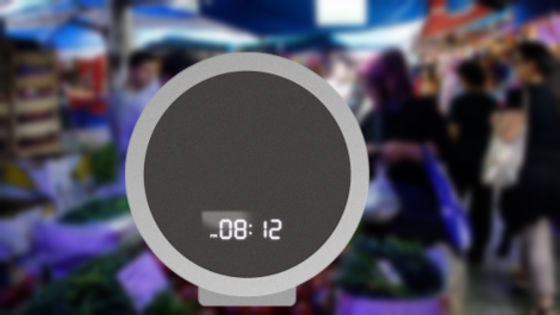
**8:12**
